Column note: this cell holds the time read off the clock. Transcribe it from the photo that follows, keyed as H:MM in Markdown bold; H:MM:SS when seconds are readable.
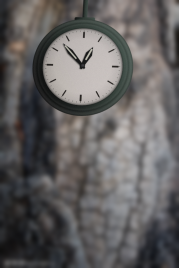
**12:53**
